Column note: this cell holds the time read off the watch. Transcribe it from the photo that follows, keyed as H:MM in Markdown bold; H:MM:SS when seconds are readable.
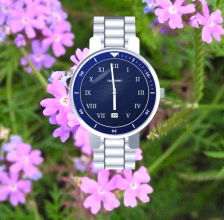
**5:59**
